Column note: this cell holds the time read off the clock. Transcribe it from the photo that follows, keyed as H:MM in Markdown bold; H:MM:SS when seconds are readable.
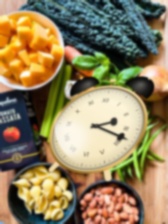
**2:18**
